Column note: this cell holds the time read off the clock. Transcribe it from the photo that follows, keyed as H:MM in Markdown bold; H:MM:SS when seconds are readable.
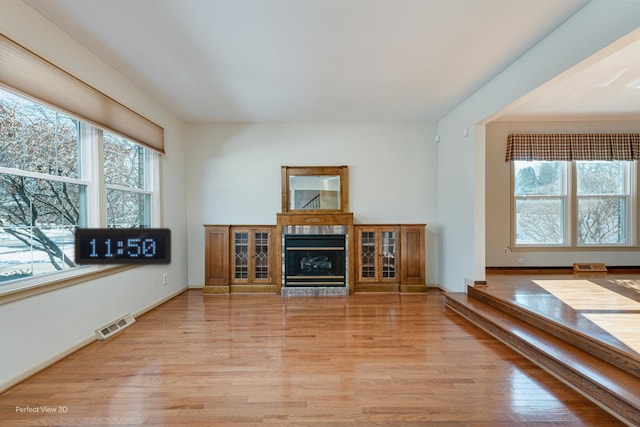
**11:50**
